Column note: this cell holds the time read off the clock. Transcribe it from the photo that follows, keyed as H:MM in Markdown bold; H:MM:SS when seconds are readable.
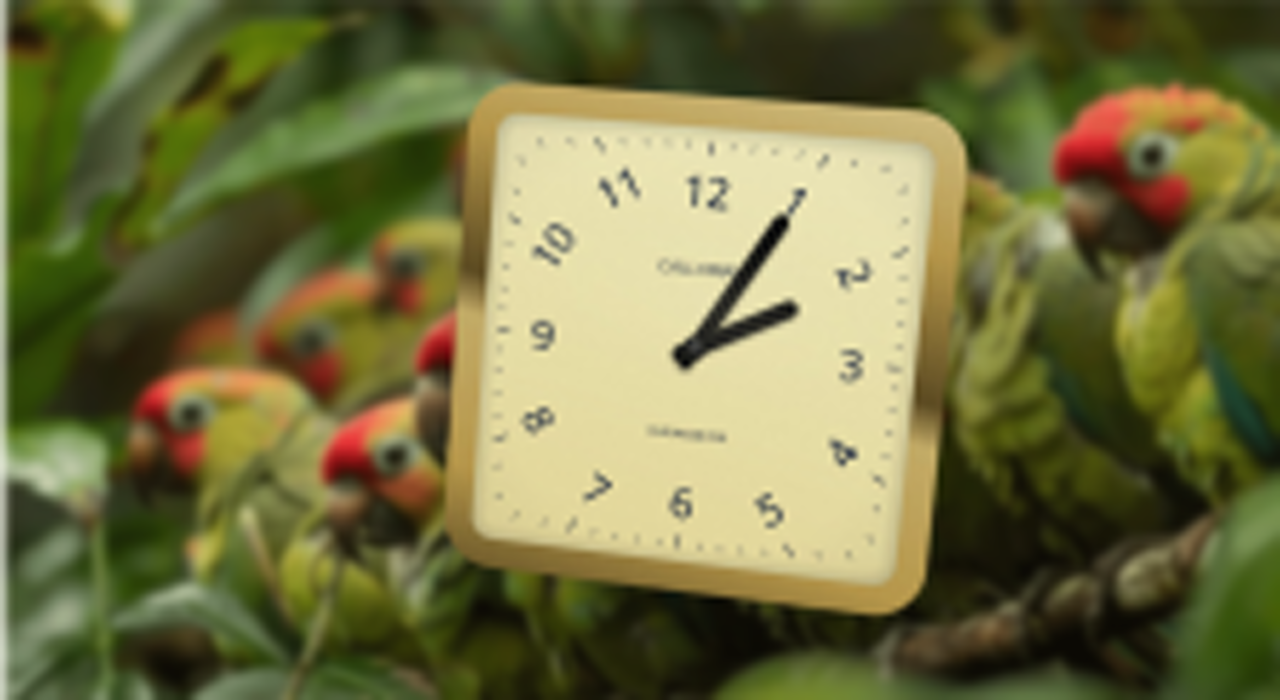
**2:05**
